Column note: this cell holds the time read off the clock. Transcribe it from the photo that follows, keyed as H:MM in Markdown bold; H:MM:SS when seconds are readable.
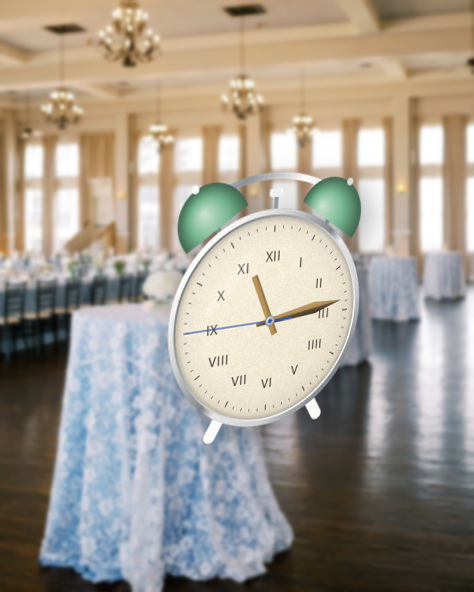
**11:13:45**
